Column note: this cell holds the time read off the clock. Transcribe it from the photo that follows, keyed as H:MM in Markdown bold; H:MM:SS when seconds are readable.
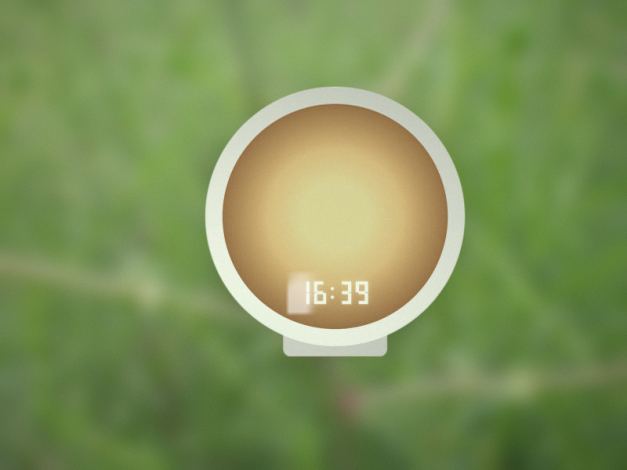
**16:39**
